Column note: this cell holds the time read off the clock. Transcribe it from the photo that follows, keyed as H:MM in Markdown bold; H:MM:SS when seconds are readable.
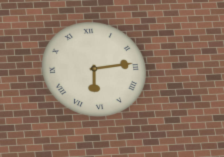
**6:14**
